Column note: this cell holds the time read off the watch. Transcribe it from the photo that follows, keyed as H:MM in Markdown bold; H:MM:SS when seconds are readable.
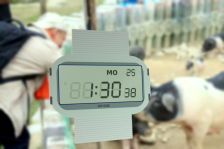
**1:30:38**
